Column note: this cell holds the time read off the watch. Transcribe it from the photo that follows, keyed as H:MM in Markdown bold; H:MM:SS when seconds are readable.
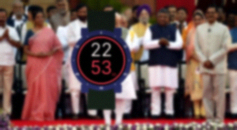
**22:53**
